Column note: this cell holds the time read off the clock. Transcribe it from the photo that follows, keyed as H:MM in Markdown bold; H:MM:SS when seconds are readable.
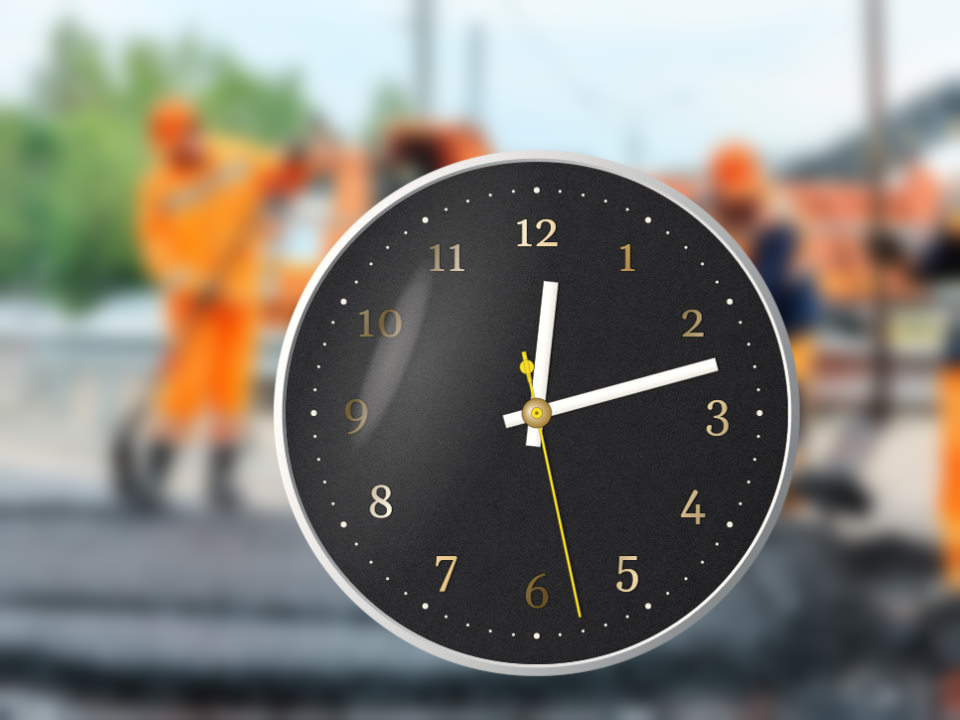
**12:12:28**
